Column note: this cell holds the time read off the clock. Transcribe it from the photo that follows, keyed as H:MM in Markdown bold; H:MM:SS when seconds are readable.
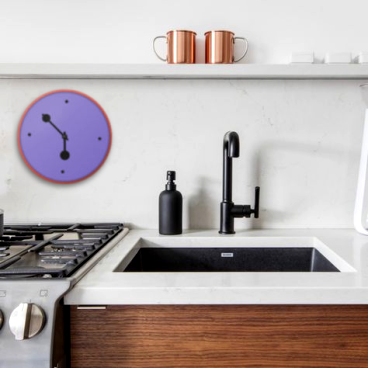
**5:52**
